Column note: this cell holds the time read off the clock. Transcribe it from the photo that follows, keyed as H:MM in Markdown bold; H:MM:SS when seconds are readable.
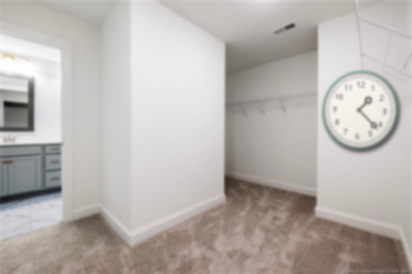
**1:22**
